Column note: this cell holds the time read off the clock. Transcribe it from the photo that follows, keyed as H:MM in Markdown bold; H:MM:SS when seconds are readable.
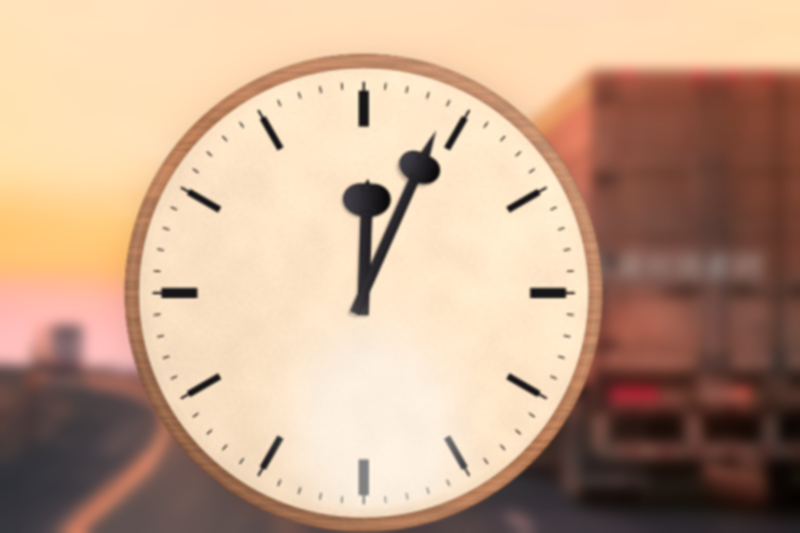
**12:04**
